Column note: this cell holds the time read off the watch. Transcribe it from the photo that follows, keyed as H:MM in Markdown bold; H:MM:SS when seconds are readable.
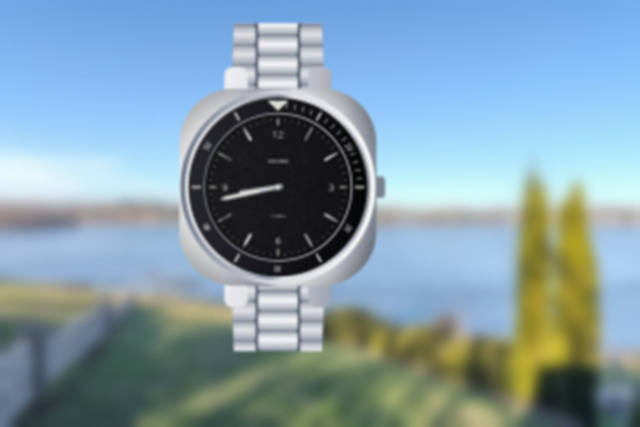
**8:43**
